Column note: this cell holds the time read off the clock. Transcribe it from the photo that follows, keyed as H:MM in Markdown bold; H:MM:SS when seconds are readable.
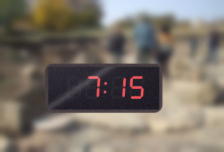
**7:15**
